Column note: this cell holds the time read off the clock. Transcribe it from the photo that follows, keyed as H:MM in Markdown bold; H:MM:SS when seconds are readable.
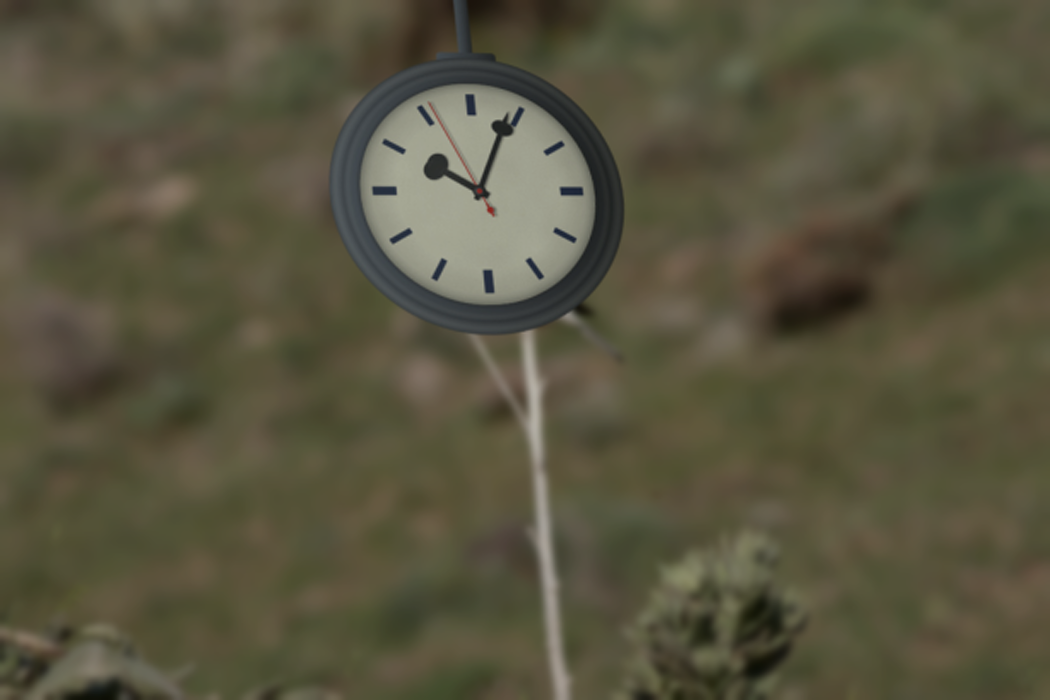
**10:03:56**
